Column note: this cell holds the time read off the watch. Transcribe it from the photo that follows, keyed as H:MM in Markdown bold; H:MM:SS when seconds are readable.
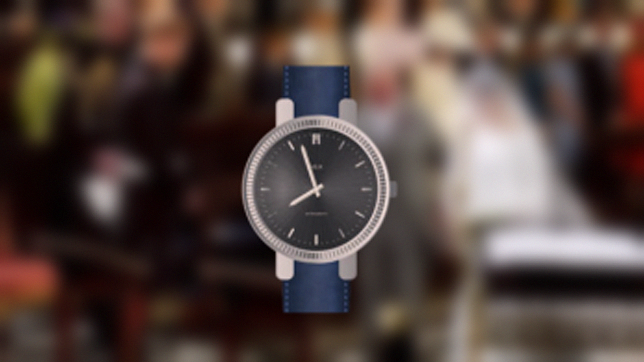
**7:57**
